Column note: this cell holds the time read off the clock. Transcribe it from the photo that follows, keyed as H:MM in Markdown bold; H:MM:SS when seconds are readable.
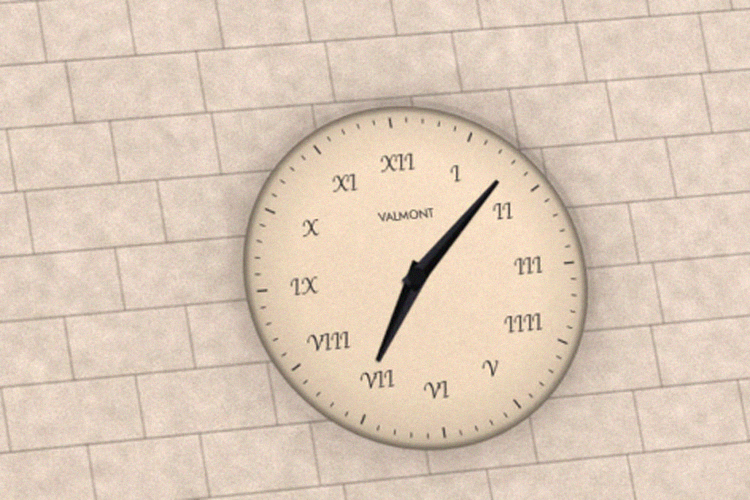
**7:08**
